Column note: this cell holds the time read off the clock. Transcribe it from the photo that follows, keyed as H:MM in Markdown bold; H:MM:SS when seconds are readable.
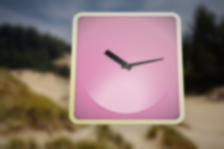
**10:13**
